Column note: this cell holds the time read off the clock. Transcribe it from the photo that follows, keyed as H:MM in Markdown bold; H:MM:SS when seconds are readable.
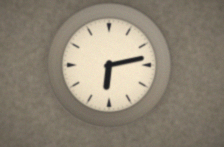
**6:13**
